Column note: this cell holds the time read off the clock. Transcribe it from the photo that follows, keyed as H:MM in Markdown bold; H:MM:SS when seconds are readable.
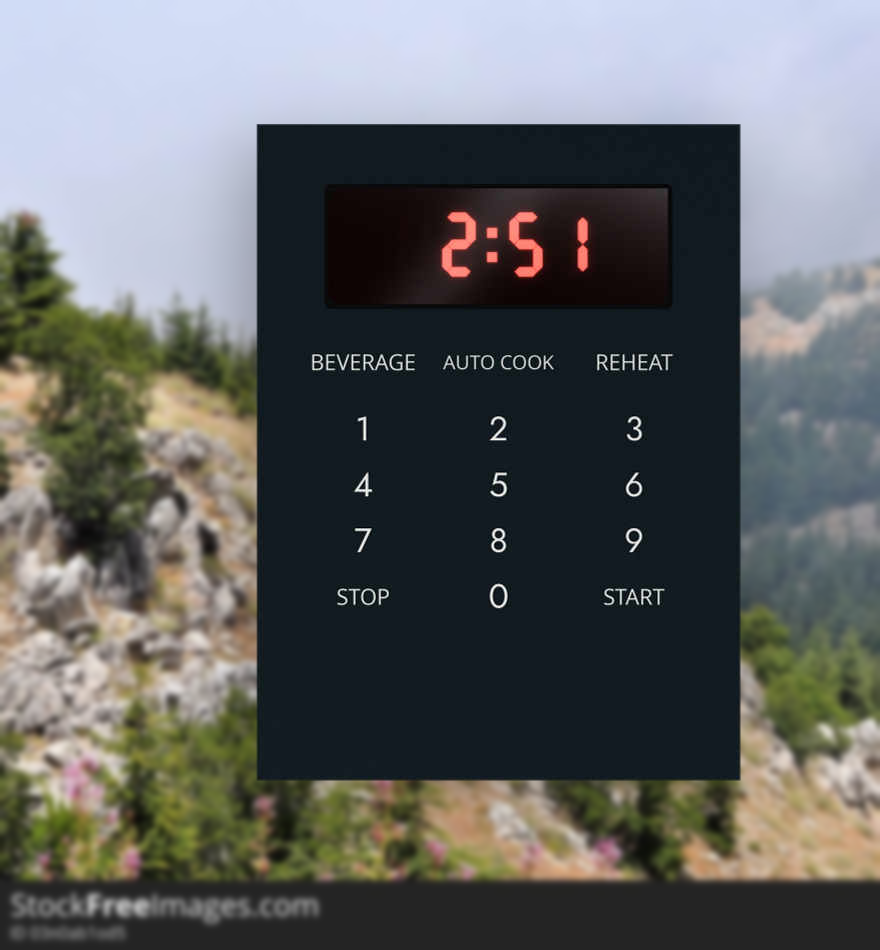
**2:51**
